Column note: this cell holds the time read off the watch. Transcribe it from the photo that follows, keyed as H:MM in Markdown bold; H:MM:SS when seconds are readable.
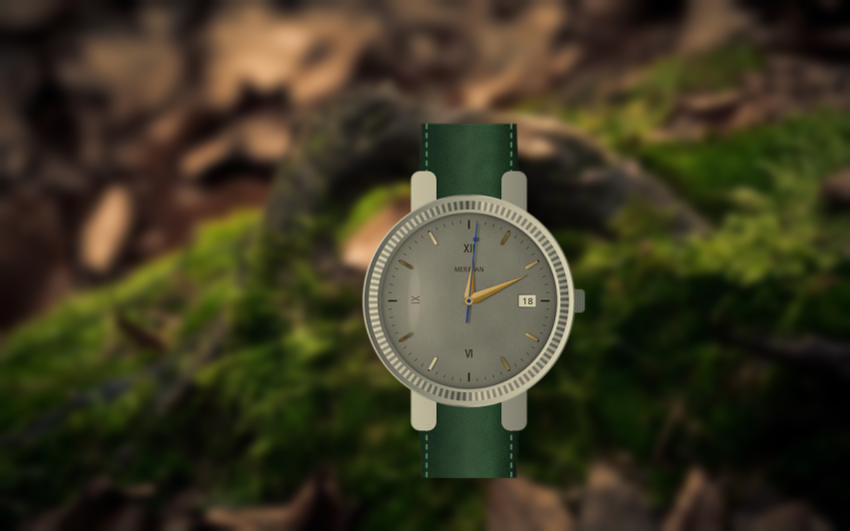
**12:11:01**
